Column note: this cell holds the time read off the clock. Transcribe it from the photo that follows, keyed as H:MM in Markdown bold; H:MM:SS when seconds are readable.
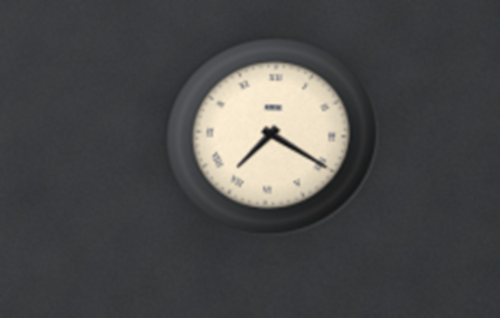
**7:20**
